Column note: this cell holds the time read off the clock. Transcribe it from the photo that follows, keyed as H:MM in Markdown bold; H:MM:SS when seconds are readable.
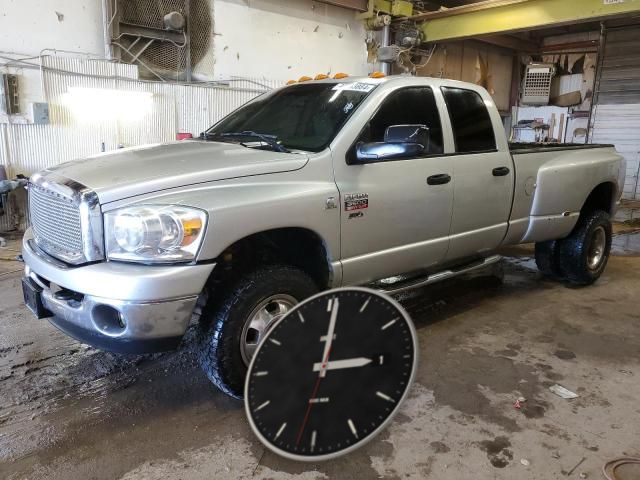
**3:00:32**
